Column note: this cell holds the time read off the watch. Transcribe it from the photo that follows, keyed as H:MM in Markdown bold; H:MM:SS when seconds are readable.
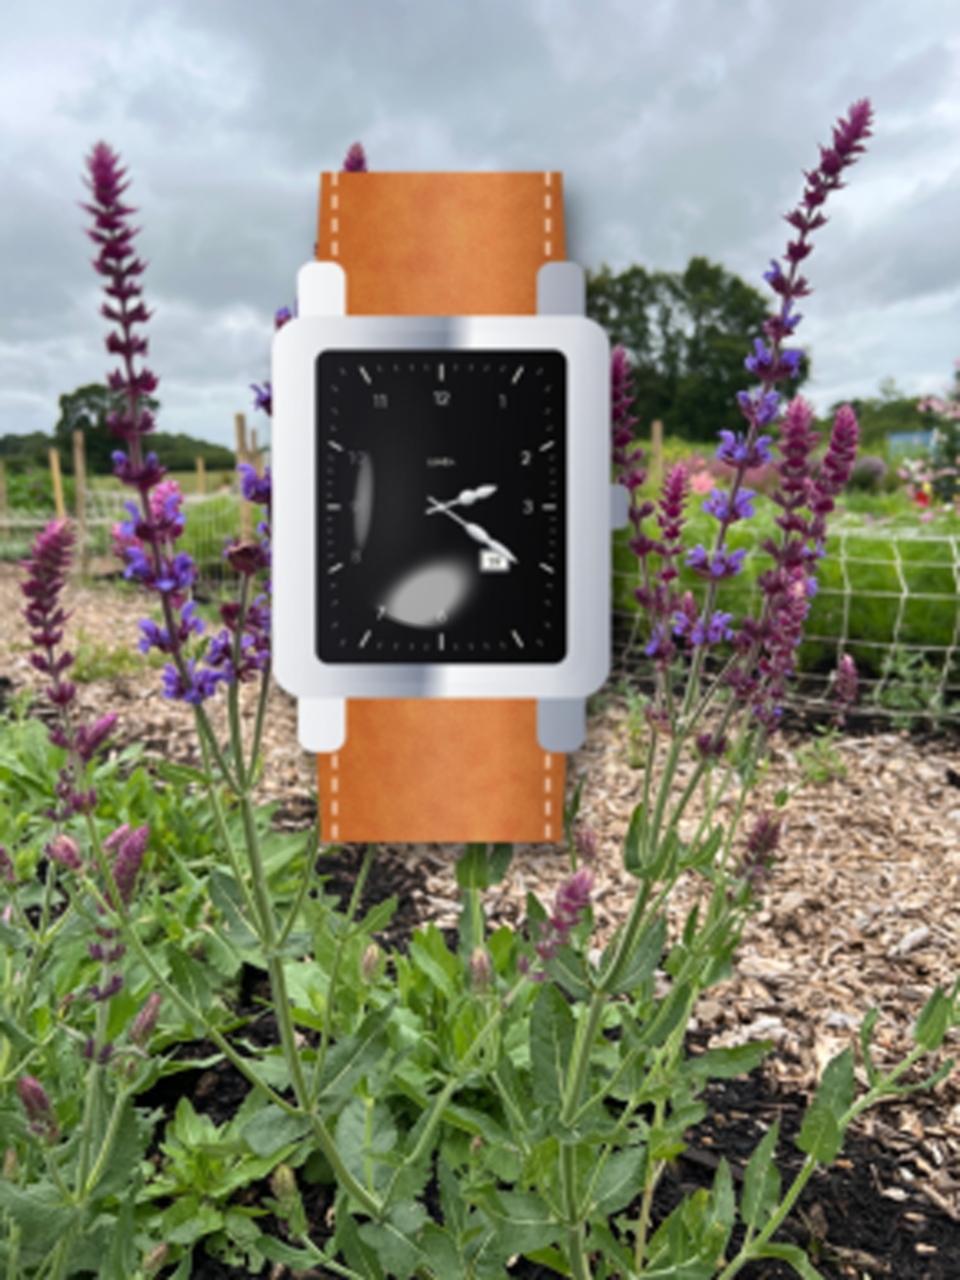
**2:21**
